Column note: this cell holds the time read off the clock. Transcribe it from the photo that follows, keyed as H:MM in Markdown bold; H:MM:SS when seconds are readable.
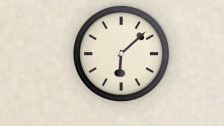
**6:08**
